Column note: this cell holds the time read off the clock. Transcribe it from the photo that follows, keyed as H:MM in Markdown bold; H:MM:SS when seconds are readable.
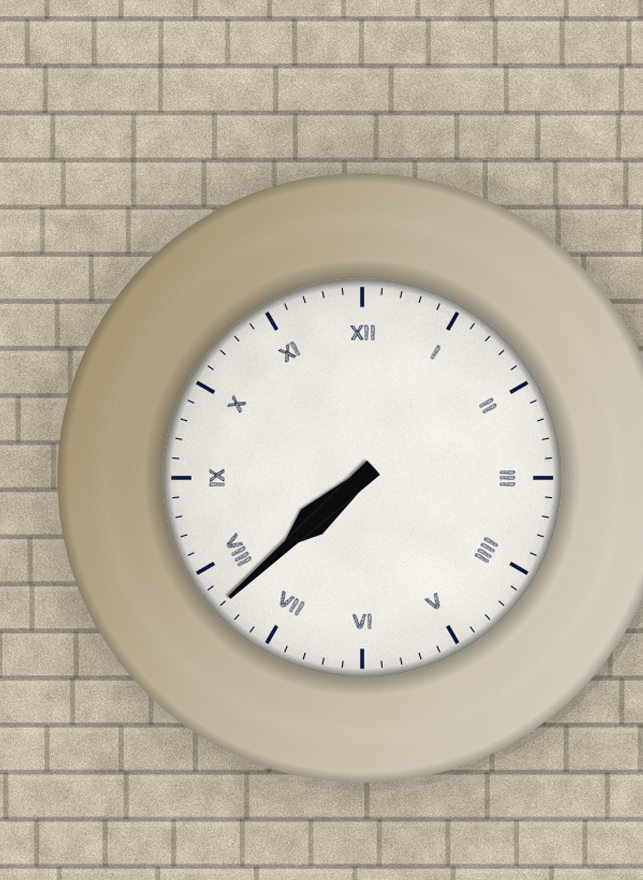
**7:38**
